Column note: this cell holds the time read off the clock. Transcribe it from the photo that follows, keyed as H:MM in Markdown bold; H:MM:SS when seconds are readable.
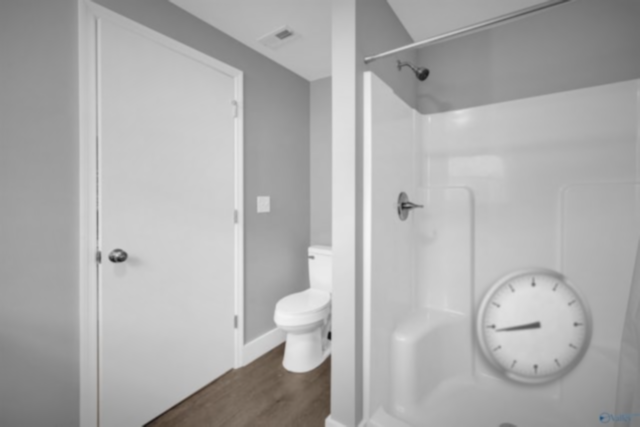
**8:44**
